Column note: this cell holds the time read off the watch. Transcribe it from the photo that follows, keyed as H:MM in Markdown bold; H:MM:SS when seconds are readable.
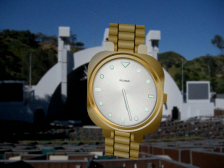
**5:27**
